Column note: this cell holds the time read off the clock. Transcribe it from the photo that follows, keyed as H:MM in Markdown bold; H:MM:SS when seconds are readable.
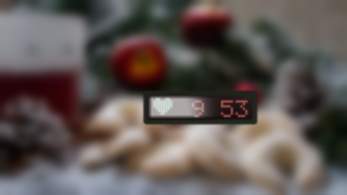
**9:53**
